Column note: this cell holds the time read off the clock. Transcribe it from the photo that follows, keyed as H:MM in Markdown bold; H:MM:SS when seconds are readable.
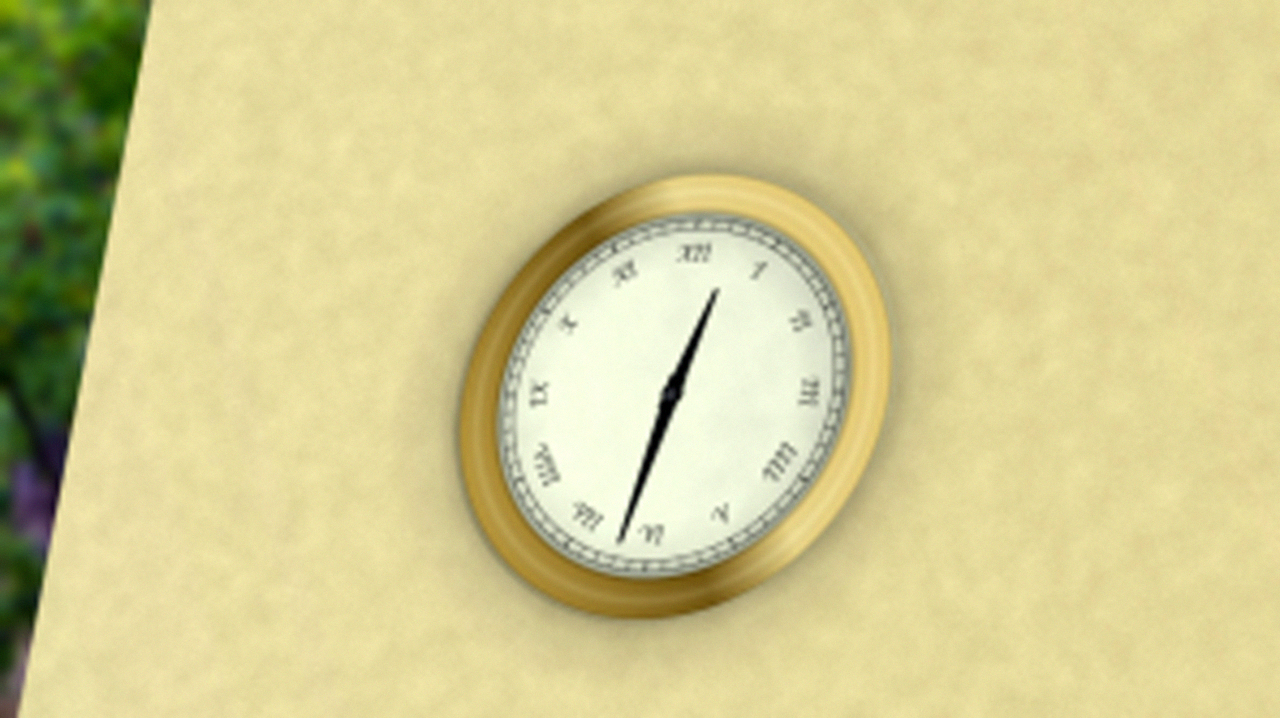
**12:32**
